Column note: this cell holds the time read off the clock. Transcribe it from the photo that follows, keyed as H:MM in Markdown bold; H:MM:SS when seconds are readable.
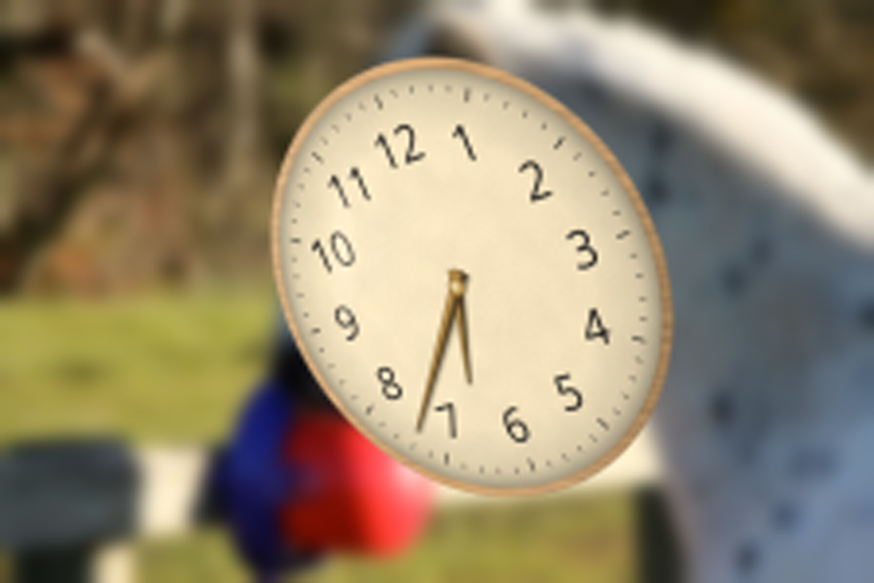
**6:37**
